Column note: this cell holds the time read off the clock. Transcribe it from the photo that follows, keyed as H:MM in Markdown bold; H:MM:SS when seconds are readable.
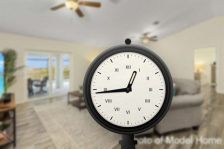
**12:44**
